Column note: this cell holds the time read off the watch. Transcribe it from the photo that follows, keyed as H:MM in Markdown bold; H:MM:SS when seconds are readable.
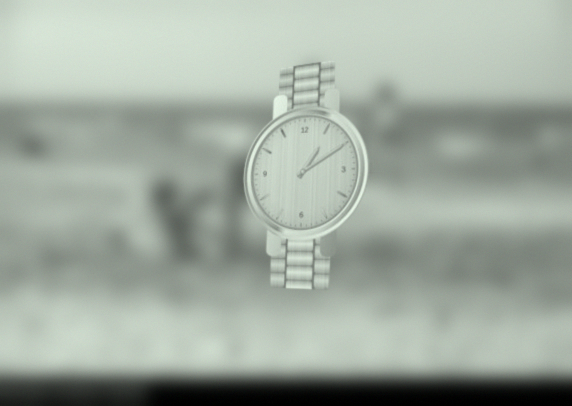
**1:10**
